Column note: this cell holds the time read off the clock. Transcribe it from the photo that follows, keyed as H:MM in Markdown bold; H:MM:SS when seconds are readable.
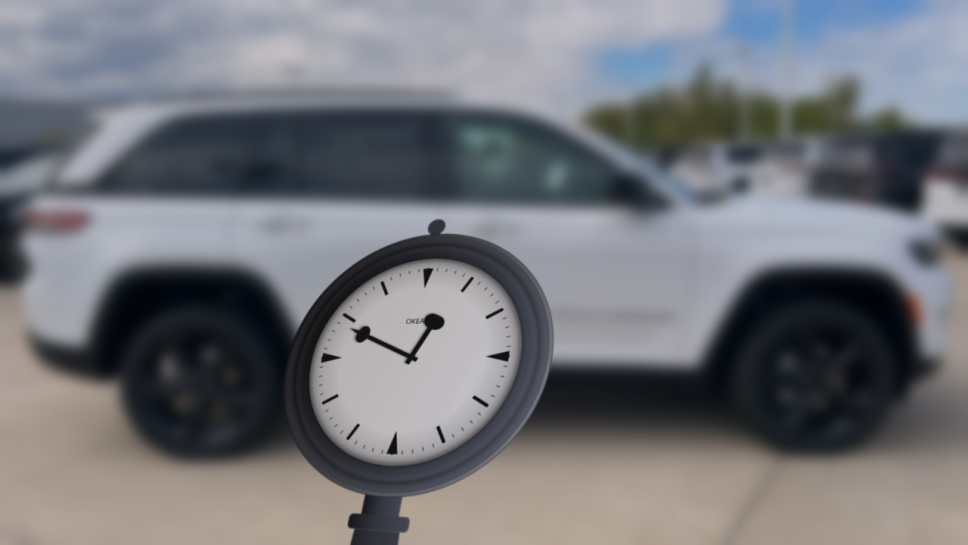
**12:49**
